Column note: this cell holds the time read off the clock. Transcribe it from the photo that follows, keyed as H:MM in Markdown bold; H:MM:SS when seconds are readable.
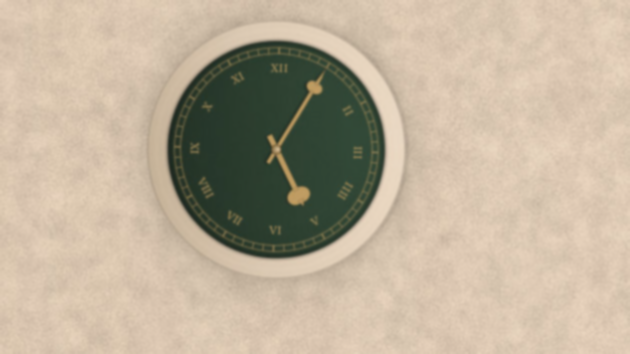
**5:05**
